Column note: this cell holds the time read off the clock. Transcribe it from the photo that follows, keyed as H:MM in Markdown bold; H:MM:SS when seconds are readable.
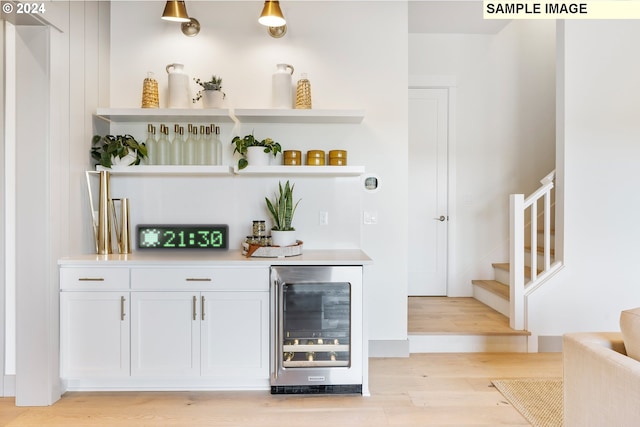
**21:30**
